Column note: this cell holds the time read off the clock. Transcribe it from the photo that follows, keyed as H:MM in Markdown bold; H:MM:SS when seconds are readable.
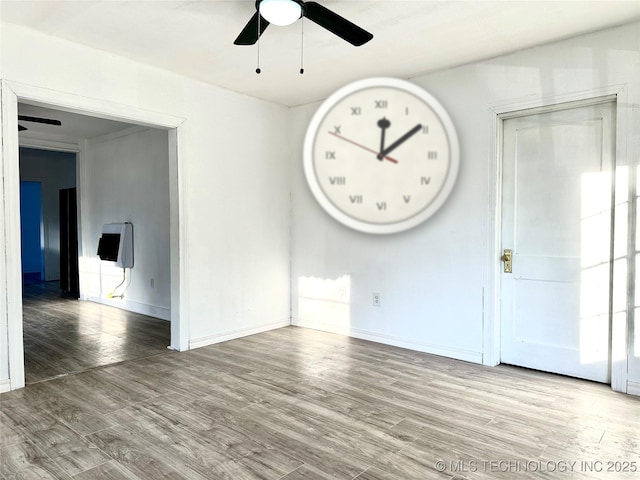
**12:08:49**
